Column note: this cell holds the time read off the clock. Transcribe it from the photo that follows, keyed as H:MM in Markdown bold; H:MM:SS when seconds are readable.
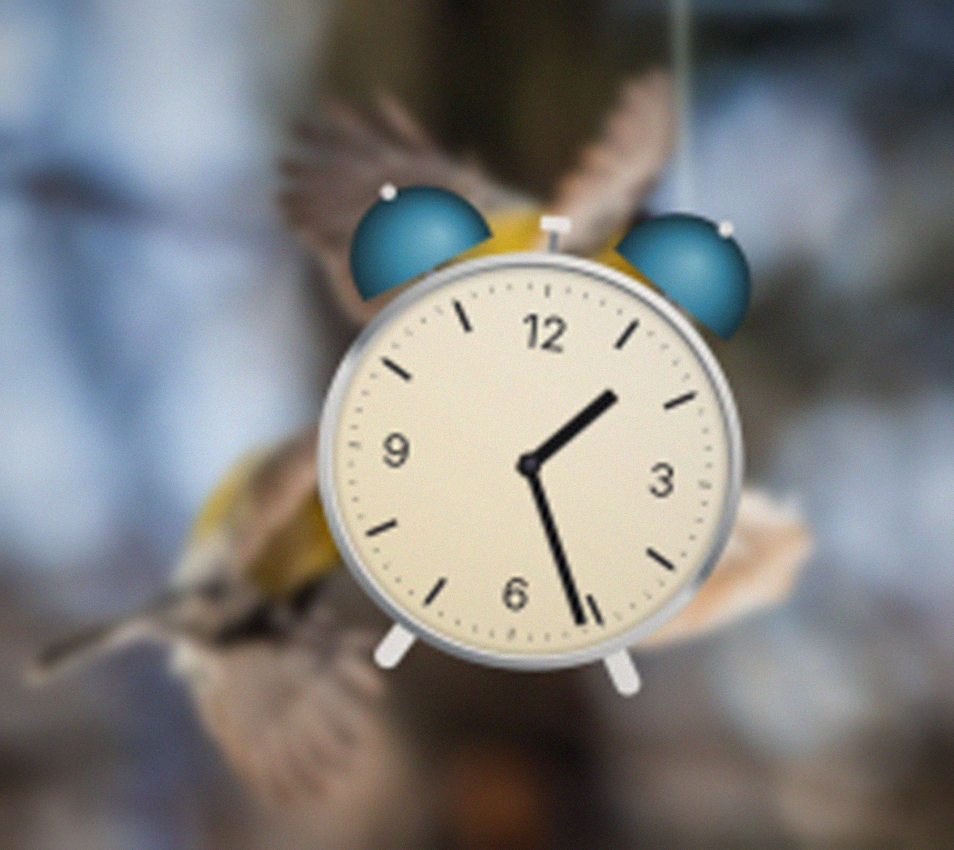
**1:26**
